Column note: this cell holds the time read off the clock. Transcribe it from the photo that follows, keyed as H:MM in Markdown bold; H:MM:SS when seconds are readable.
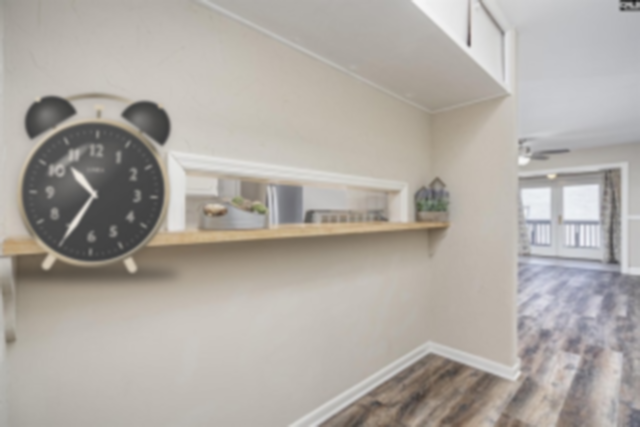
**10:35**
